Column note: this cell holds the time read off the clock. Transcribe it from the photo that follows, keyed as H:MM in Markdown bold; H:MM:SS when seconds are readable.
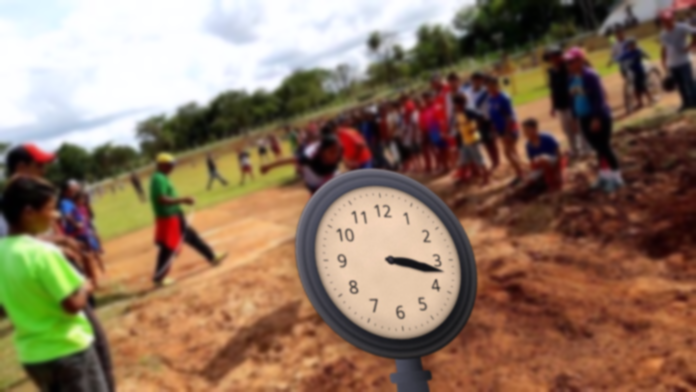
**3:17**
